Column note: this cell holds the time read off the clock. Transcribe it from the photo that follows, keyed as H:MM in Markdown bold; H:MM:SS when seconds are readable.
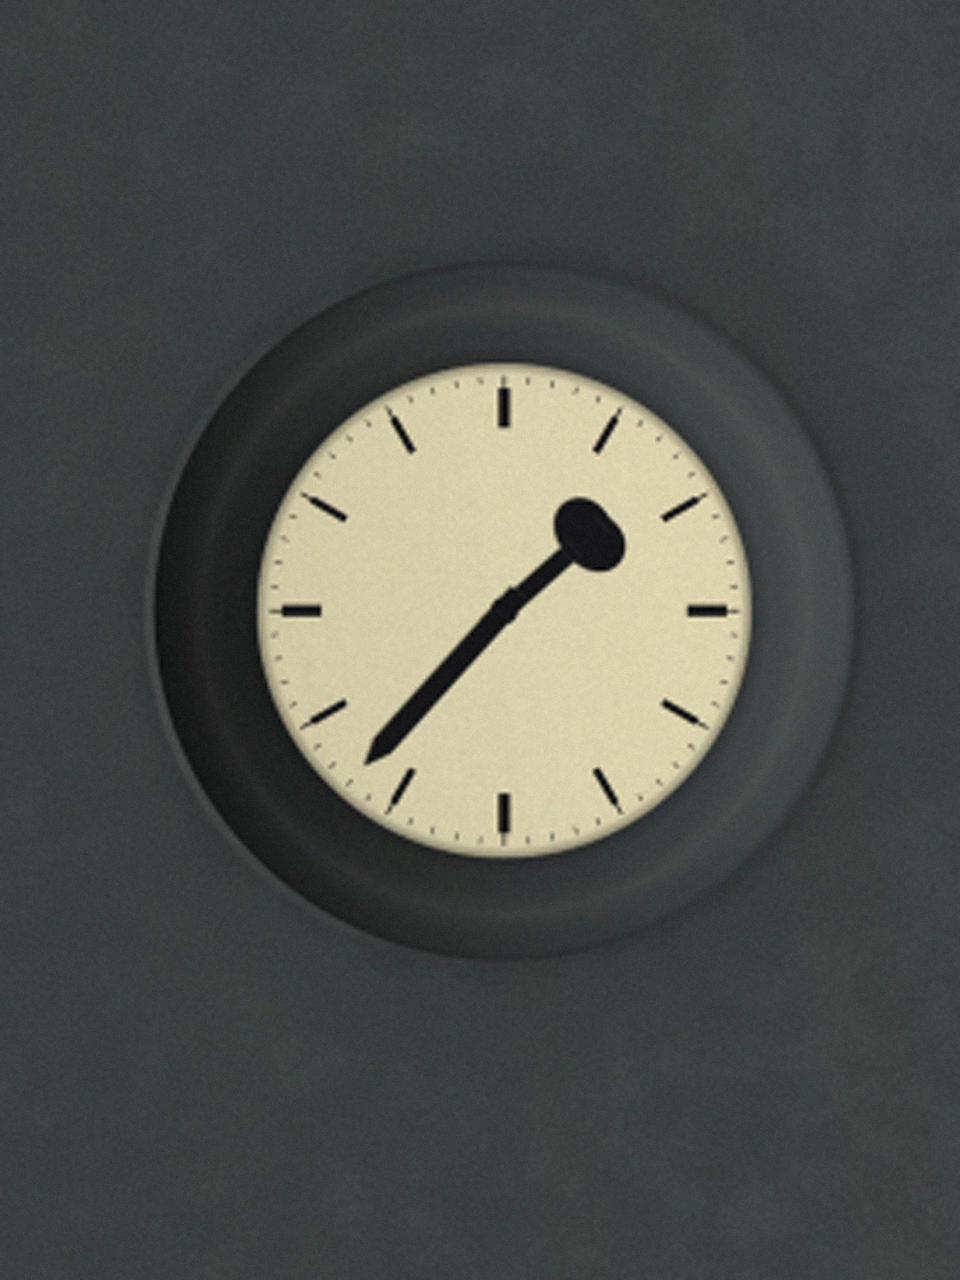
**1:37**
